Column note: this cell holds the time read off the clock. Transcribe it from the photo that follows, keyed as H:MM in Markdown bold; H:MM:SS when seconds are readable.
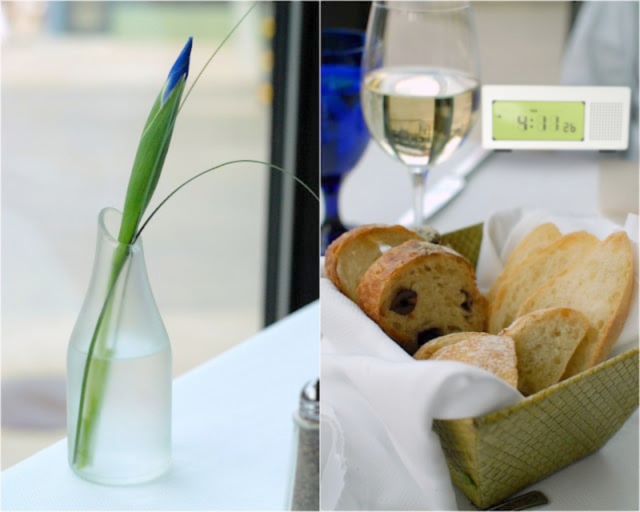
**4:11**
